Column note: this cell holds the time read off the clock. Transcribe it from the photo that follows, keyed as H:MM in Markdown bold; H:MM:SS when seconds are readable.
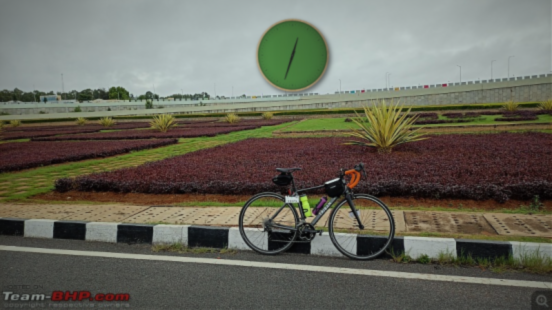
**12:33**
